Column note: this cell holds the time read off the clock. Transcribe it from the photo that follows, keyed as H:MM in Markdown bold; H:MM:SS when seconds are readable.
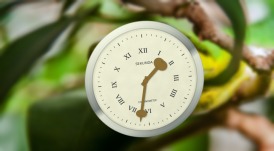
**1:32**
